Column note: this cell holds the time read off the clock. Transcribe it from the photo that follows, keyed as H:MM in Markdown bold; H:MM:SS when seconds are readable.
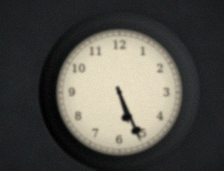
**5:26**
